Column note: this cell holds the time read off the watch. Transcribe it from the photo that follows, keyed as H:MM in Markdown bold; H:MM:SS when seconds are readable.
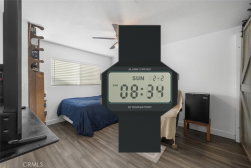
**8:34**
